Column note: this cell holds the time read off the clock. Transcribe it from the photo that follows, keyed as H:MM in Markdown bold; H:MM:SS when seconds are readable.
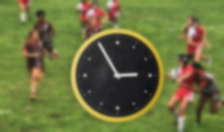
**2:55**
